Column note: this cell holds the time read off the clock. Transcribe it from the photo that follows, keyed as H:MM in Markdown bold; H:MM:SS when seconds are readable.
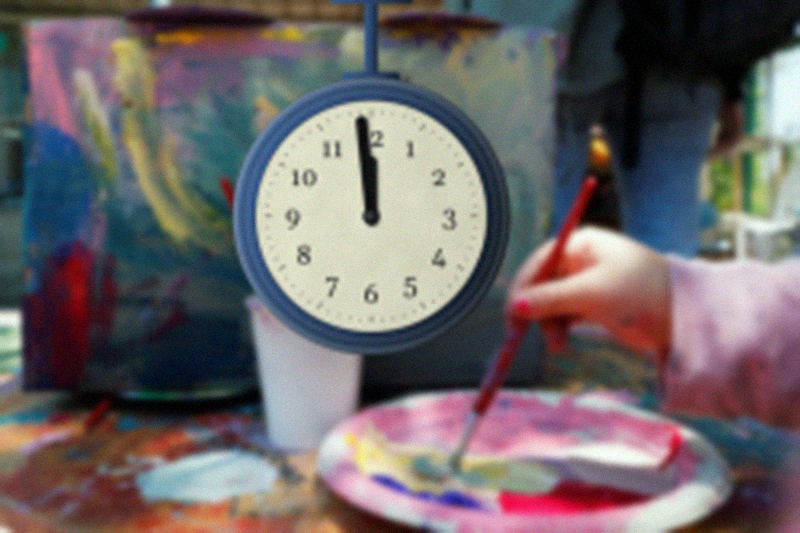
**11:59**
